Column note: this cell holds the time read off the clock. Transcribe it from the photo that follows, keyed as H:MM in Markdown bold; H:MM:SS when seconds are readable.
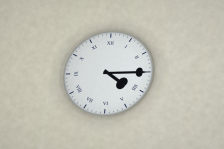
**4:15**
